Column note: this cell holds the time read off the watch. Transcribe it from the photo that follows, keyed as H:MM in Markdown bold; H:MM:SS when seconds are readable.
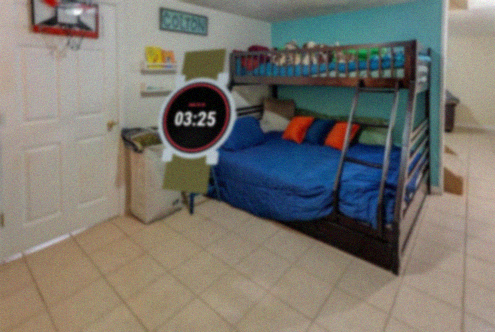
**3:25**
